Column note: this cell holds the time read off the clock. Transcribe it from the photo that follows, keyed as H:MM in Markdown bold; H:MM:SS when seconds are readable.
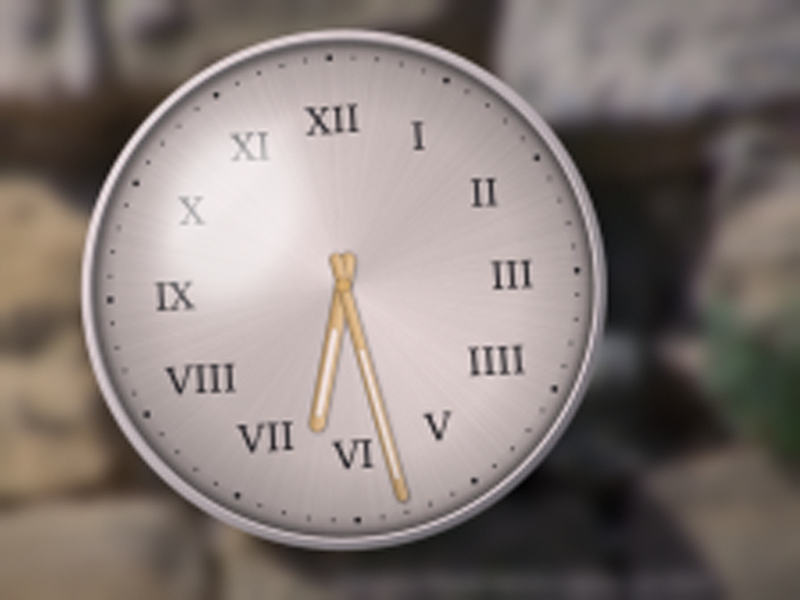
**6:28**
